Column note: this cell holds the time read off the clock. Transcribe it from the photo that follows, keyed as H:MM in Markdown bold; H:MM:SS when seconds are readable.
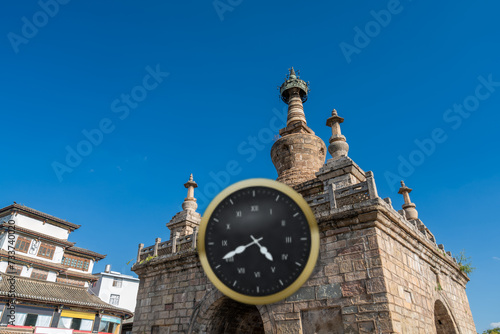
**4:41**
